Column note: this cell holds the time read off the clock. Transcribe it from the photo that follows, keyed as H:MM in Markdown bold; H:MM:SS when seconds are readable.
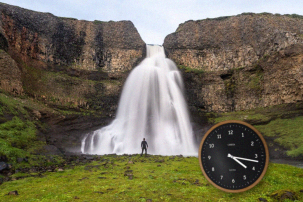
**4:17**
